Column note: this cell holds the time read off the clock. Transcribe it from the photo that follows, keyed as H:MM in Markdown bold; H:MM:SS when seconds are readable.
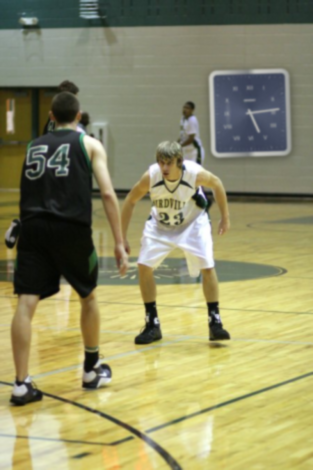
**5:14**
